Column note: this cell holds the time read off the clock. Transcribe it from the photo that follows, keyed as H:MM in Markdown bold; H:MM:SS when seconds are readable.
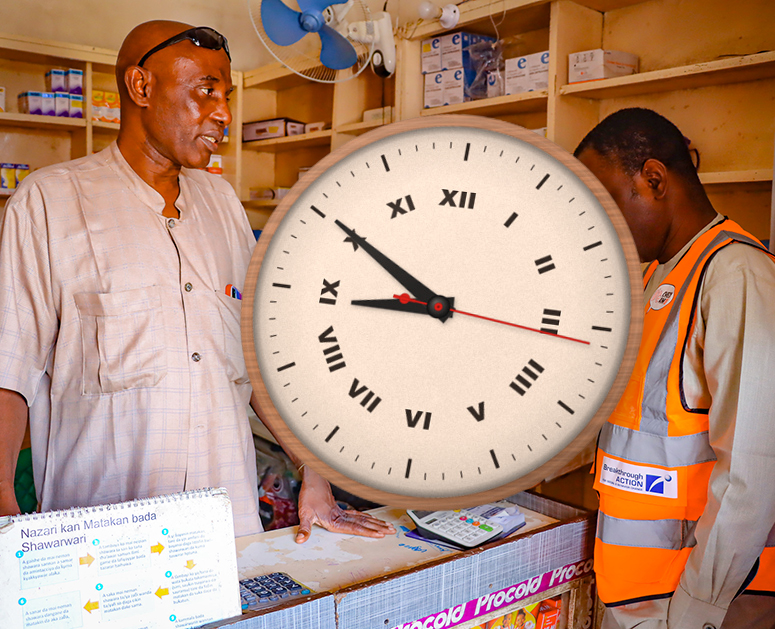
**8:50:16**
